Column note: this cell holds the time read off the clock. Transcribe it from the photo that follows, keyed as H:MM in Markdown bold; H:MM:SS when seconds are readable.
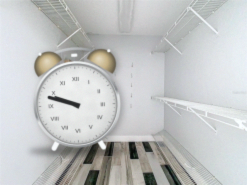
**9:48**
